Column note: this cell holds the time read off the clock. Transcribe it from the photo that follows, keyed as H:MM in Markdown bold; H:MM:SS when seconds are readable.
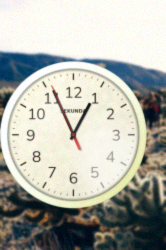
**12:55:56**
